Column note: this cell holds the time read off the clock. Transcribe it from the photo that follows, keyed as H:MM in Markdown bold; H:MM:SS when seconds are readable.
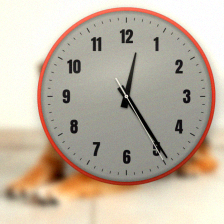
**12:24:25**
